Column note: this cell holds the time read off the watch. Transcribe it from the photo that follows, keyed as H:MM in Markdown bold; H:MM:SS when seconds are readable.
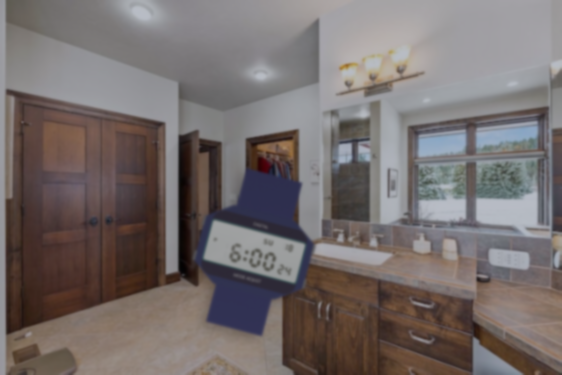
**6:00**
